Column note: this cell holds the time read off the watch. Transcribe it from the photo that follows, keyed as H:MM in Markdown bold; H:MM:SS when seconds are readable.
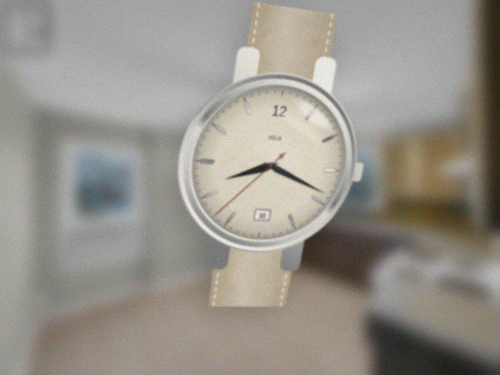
**8:18:37**
